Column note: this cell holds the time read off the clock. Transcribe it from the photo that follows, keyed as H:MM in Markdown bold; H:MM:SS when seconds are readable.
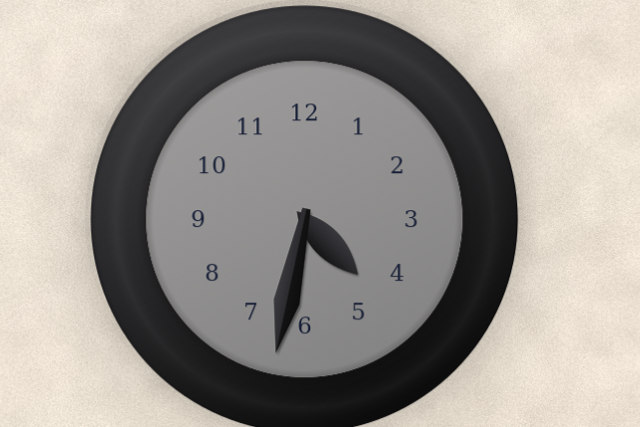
**4:32**
